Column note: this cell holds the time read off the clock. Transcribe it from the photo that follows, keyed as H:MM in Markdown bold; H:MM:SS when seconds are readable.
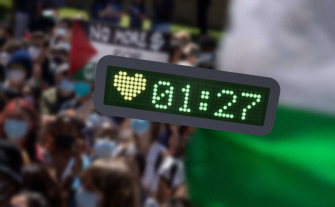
**1:27**
